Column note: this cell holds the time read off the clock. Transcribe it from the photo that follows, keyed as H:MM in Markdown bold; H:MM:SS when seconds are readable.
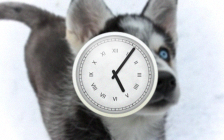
**5:06**
